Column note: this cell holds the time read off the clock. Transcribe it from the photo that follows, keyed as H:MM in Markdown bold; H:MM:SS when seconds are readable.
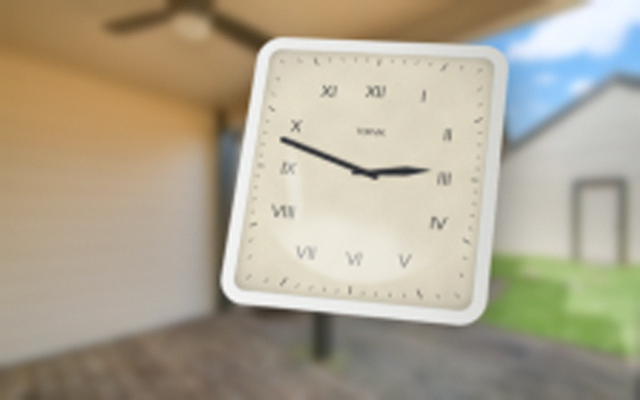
**2:48**
